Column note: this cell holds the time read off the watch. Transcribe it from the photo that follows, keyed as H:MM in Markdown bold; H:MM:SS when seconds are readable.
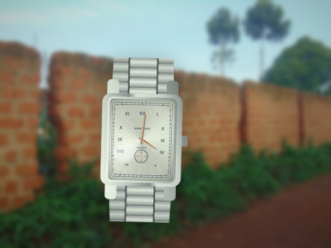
**4:01**
